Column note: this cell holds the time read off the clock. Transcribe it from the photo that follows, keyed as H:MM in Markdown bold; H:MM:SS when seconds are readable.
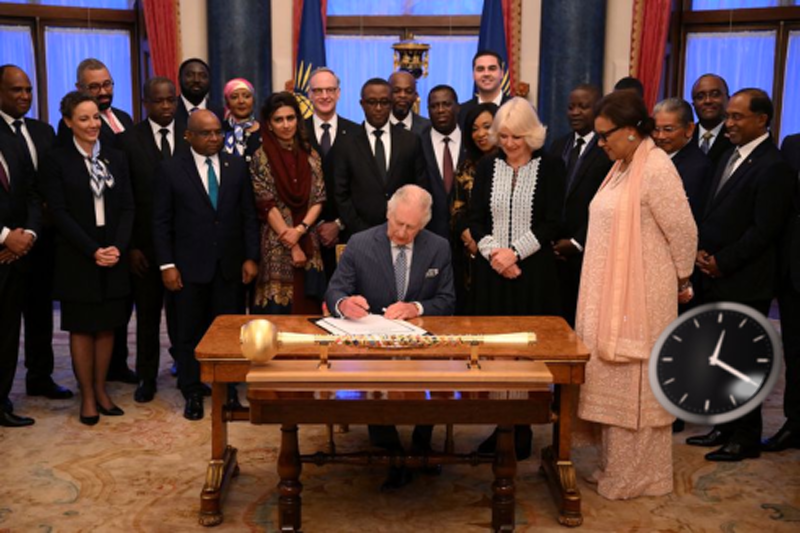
**12:20**
